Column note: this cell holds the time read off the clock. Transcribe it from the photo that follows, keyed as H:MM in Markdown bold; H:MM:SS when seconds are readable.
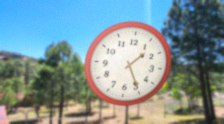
**1:25**
